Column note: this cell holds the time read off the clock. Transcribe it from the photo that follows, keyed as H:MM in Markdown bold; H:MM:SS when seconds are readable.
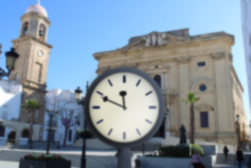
**11:49**
